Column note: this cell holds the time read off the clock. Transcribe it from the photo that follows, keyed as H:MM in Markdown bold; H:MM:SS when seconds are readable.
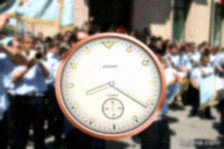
**8:21**
